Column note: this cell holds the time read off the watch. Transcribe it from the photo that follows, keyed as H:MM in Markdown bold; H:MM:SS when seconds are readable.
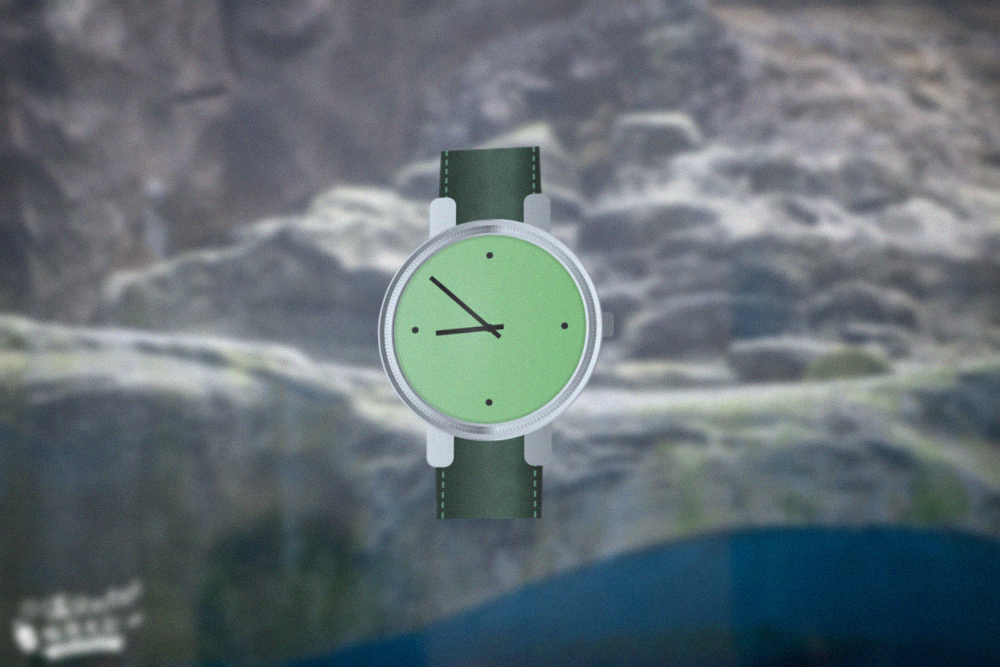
**8:52**
